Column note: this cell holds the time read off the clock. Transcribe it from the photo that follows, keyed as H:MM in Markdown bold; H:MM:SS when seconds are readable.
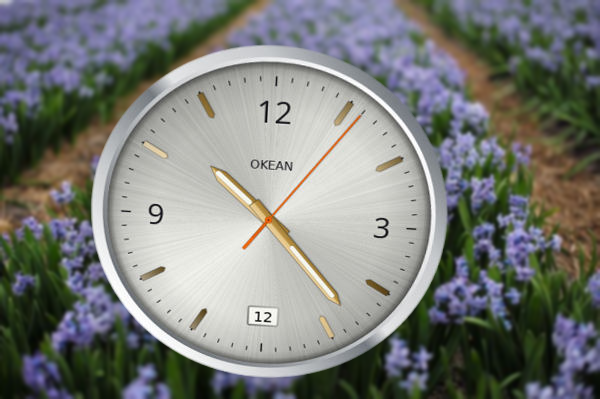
**10:23:06**
